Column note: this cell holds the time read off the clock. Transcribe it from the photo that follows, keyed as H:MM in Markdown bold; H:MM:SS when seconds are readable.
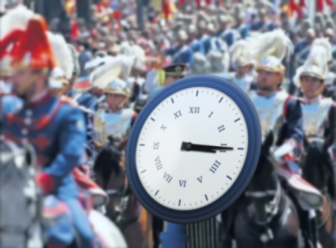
**3:15**
